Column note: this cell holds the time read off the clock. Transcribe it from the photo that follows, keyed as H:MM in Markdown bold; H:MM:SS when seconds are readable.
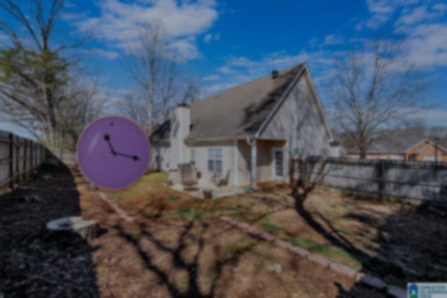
**11:18**
